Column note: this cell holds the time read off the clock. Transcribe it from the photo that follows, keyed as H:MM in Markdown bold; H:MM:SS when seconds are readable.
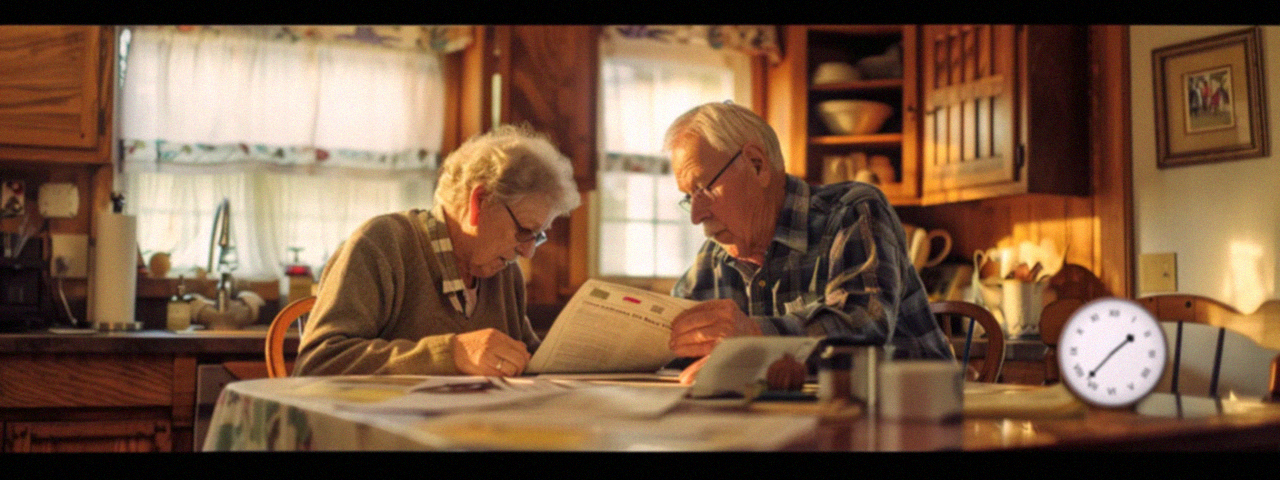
**1:37**
